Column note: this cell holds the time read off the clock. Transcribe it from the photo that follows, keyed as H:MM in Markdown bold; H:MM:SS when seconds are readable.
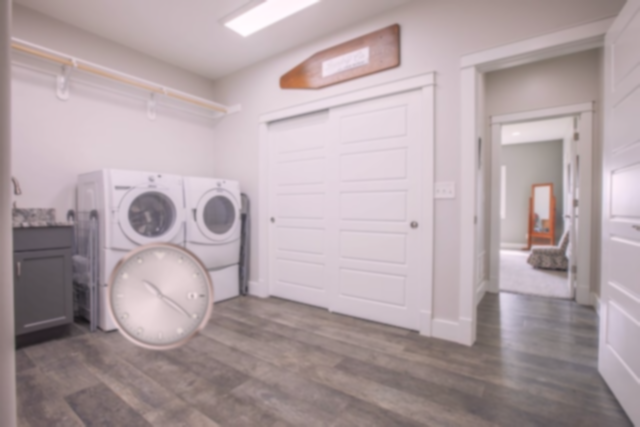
**10:21**
